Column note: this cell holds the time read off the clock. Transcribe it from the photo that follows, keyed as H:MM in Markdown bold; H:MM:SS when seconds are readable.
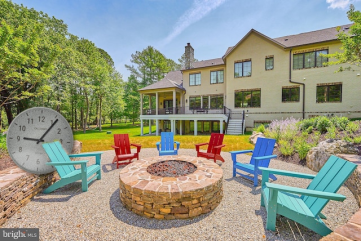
**9:06**
